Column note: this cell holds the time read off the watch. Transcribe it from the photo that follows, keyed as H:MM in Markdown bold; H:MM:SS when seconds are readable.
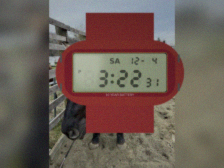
**3:22:31**
